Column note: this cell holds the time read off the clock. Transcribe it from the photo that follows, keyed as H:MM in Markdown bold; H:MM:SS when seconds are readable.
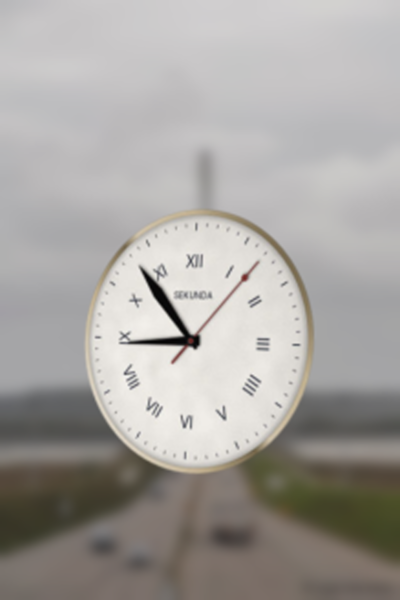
**8:53:07**
